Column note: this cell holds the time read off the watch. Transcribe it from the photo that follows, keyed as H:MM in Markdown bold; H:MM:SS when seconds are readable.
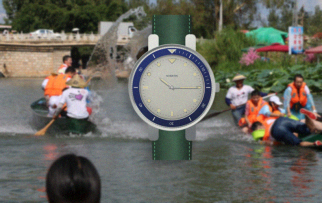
**10:15**
